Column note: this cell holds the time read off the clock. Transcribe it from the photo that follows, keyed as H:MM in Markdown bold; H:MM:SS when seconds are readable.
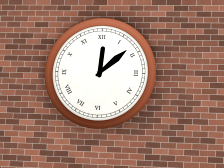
**12:08**
